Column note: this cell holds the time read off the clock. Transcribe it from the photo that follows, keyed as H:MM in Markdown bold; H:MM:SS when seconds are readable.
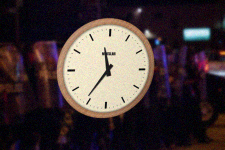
**11:36**
